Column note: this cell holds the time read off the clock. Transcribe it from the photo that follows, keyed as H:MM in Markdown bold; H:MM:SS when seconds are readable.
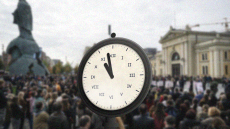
**10:58**
